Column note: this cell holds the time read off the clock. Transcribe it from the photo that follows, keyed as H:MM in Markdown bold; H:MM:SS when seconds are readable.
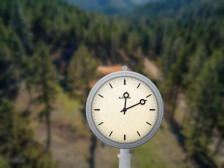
**12:11**
